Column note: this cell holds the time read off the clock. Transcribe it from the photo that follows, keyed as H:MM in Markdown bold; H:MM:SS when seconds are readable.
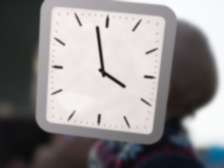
**3:58**
